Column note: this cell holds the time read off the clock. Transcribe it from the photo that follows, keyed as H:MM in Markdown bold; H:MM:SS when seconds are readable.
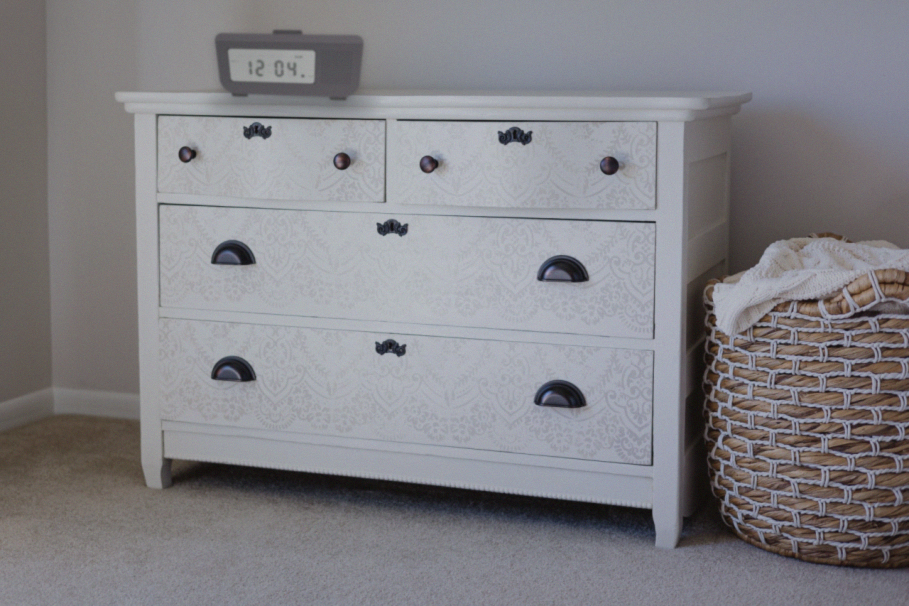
**12:04**
